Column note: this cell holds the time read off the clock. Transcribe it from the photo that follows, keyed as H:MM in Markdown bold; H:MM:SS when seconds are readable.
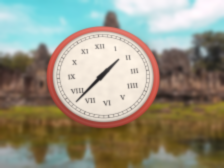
**1:38**
